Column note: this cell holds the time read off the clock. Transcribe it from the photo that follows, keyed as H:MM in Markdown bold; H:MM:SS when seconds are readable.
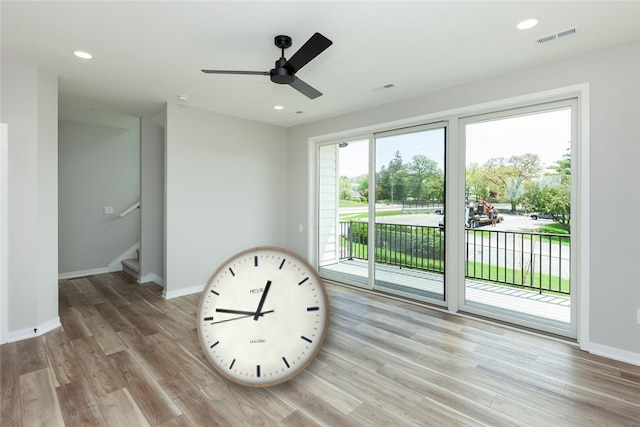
**12:46:44**
